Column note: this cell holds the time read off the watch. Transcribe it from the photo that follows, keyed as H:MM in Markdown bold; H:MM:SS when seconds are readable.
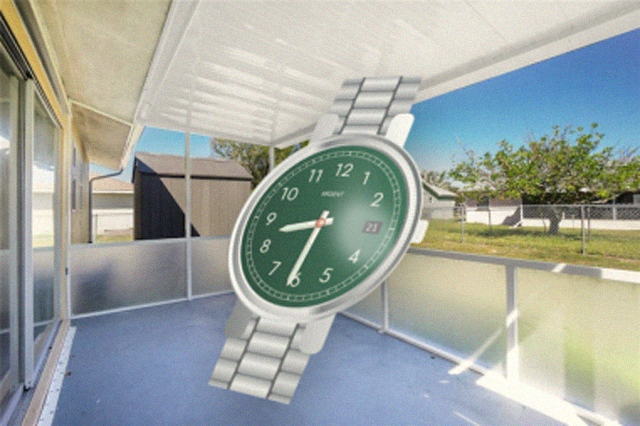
**8:31**
